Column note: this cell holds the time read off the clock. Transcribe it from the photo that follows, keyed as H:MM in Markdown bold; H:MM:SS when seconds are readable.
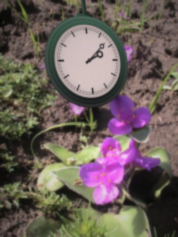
**2:08**
